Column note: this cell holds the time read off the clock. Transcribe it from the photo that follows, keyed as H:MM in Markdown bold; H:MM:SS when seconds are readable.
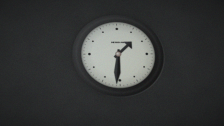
**1:31**
